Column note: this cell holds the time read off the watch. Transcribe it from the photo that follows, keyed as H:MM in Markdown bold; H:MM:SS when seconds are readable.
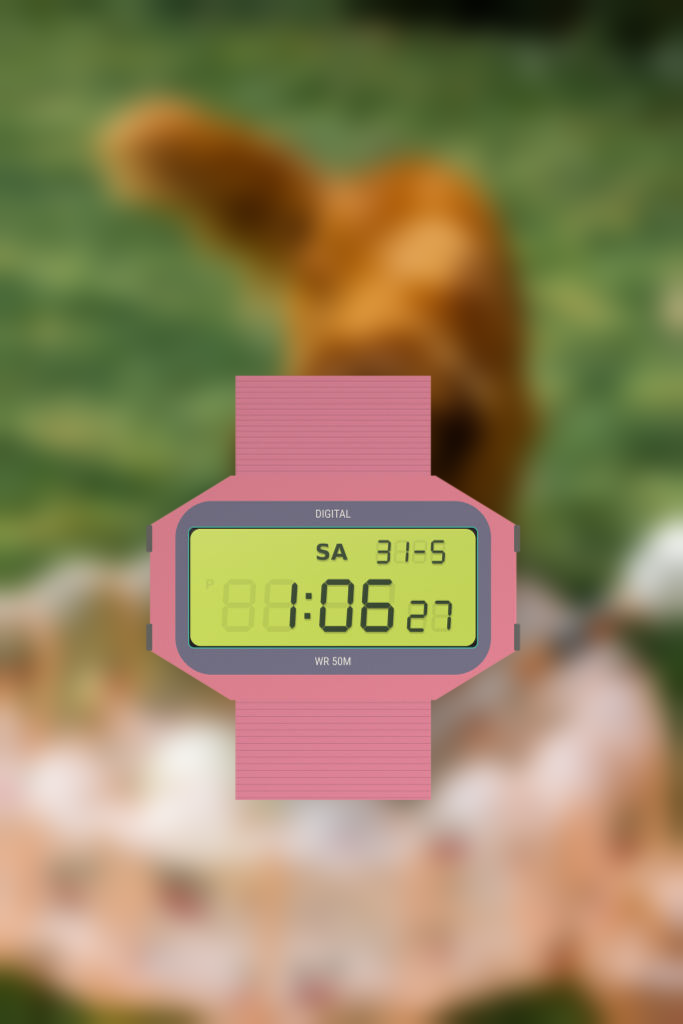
**1:06:27**
